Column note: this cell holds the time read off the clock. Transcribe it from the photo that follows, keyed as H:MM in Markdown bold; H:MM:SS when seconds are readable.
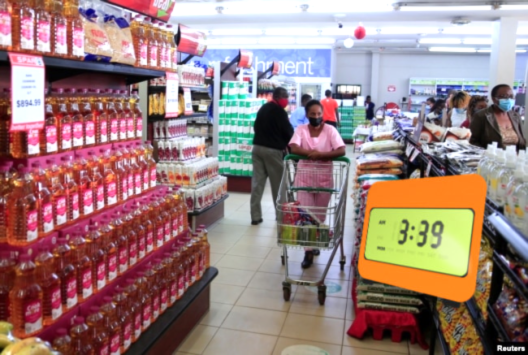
**3:39**
